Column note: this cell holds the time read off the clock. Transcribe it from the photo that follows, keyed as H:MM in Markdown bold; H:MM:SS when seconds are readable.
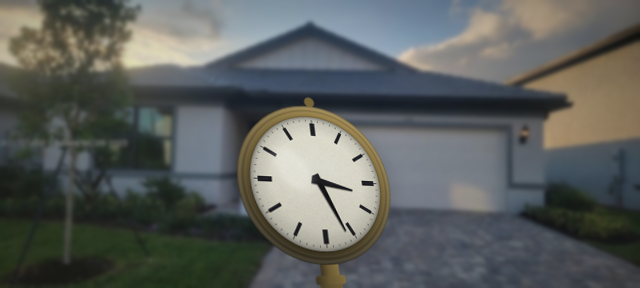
**3:26**
